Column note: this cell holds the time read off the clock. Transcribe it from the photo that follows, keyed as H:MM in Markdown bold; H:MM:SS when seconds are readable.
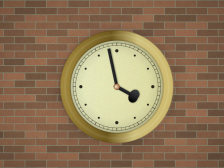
**3:58**
